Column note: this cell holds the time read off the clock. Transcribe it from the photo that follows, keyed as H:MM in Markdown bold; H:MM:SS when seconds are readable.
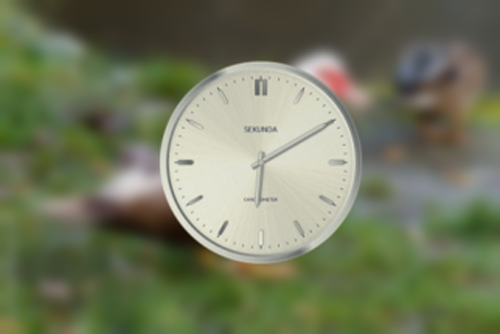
**6:10**
